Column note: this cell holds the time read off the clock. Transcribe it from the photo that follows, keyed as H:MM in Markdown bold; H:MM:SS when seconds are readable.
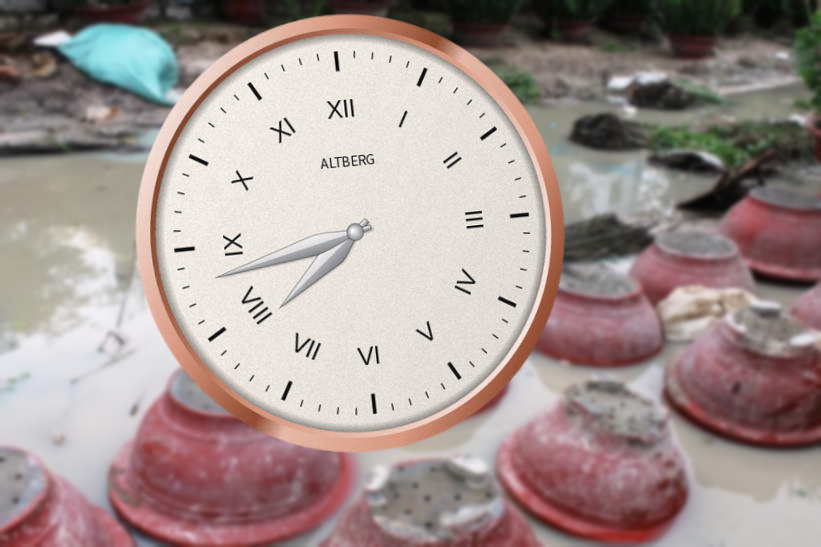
**7:43**
